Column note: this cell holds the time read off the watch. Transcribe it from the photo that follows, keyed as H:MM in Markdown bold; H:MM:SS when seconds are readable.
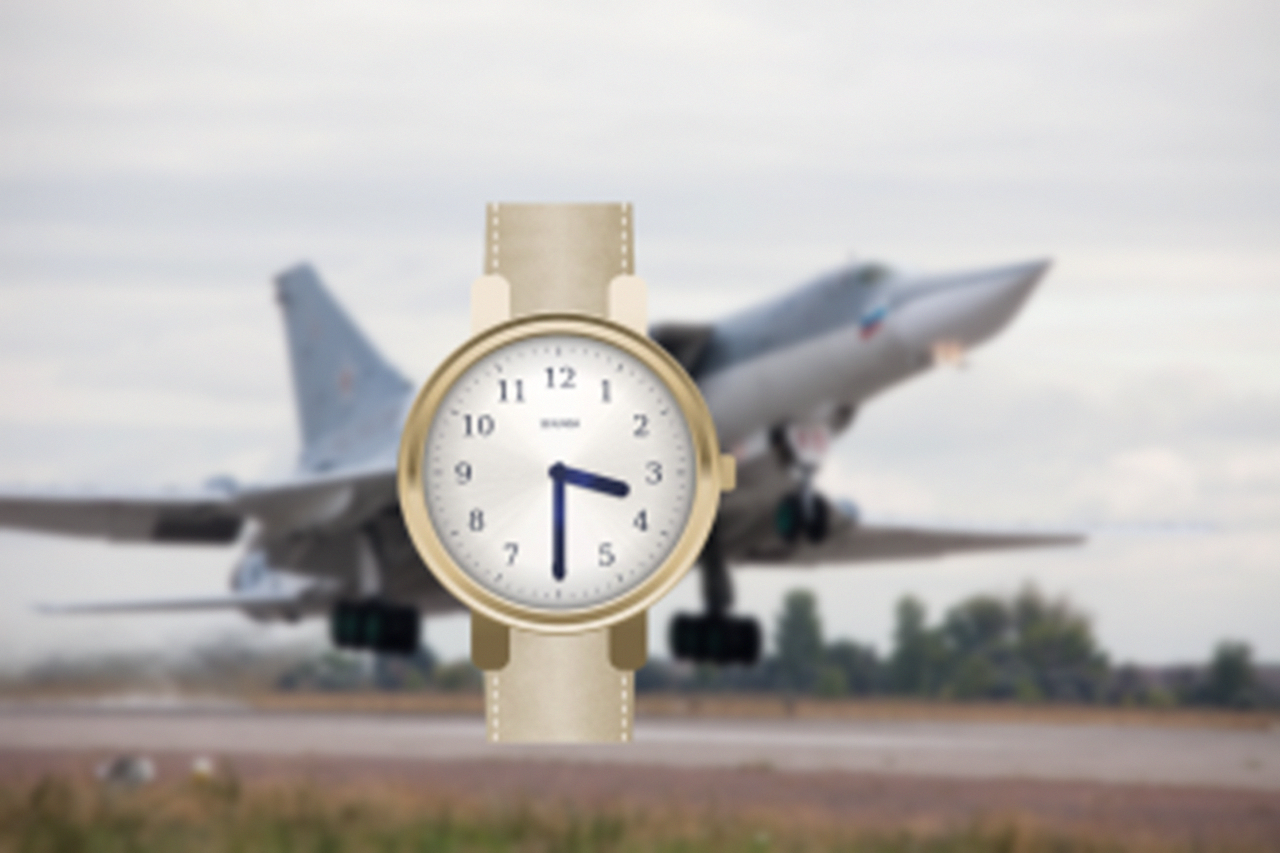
**3:30**
